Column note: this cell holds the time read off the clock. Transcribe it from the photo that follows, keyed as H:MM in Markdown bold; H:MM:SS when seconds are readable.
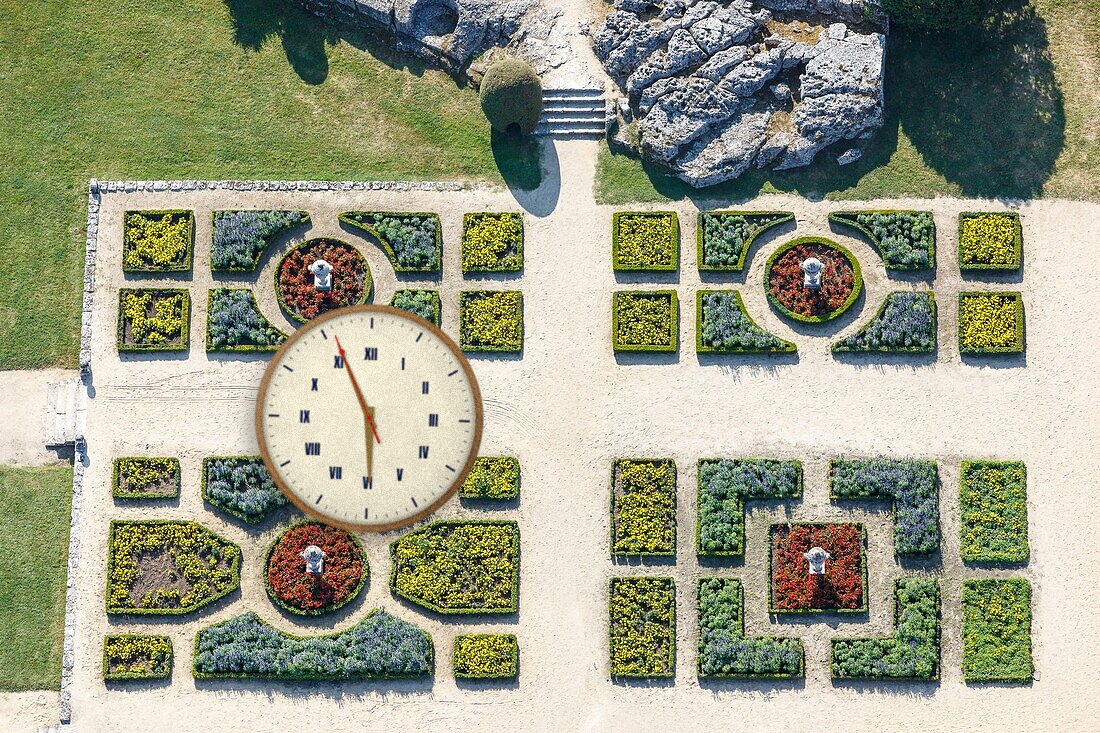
**5:55:56**
